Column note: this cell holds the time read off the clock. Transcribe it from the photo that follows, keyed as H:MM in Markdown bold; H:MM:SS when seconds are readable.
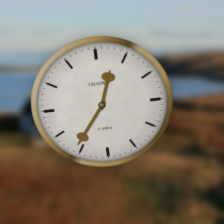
**12:36**
